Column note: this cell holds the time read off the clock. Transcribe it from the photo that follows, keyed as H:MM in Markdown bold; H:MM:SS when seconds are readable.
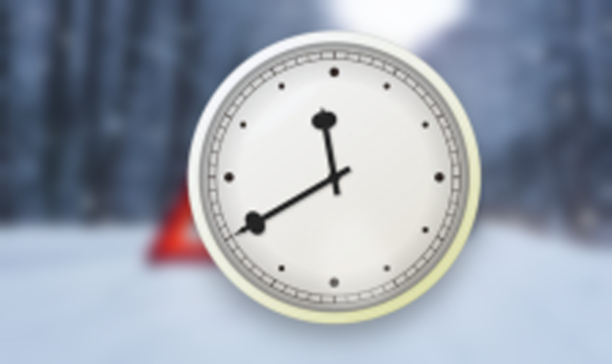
**11:40**
